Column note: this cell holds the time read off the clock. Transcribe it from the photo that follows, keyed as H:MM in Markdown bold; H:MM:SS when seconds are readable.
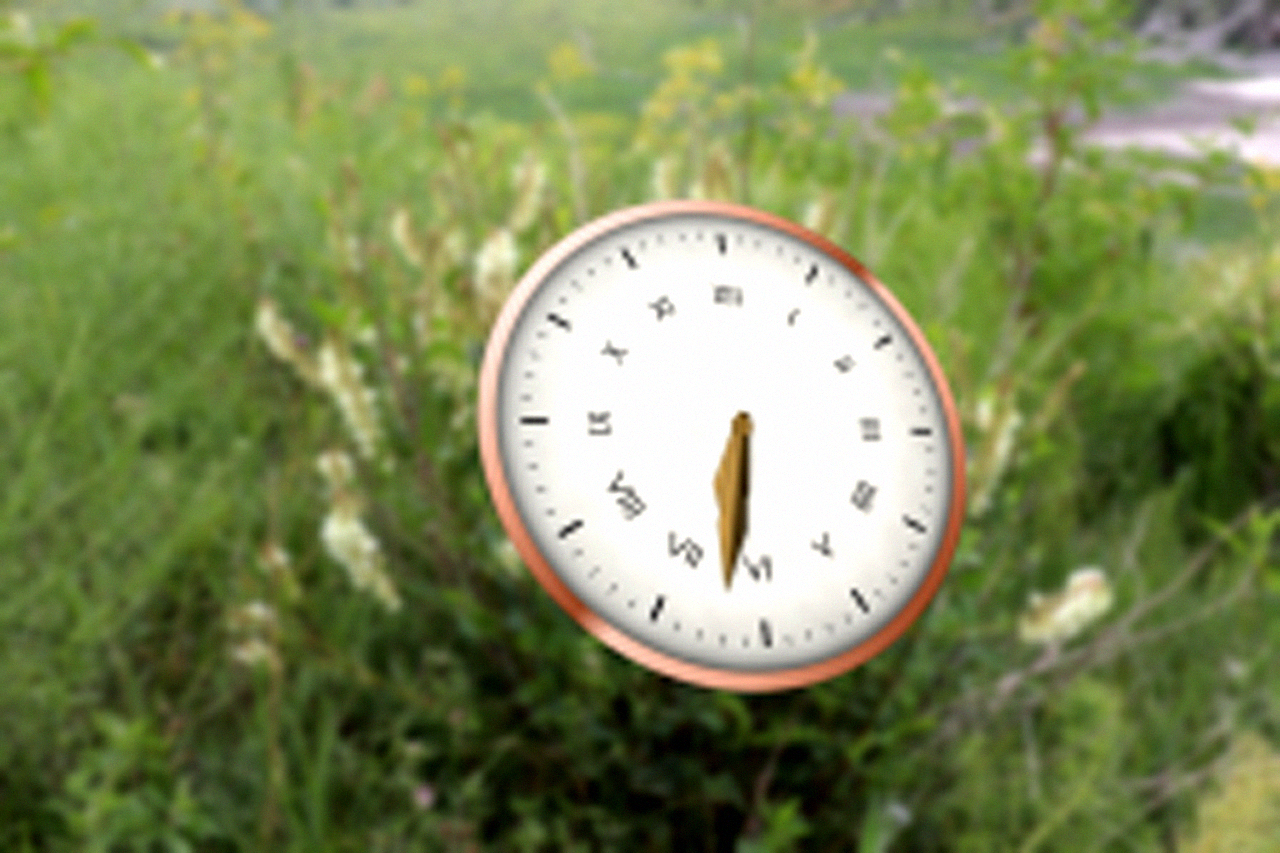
**6:32**
